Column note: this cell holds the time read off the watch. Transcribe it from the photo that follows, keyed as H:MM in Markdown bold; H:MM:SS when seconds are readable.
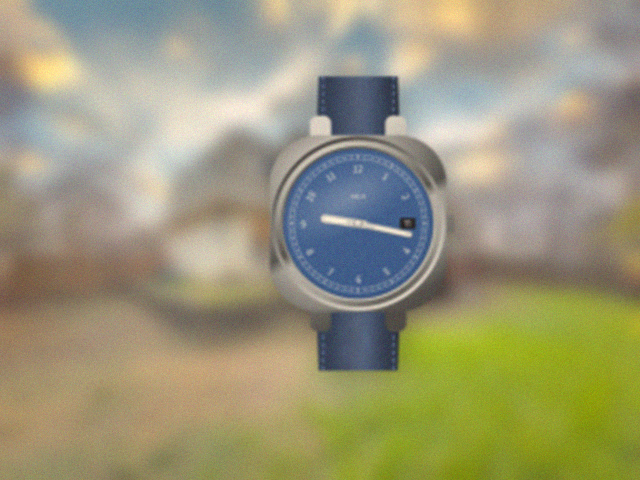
**9:17**
